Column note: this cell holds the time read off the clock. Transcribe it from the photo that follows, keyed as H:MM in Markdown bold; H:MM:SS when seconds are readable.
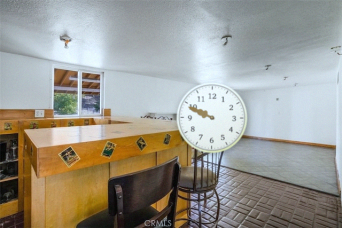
**9:49**
